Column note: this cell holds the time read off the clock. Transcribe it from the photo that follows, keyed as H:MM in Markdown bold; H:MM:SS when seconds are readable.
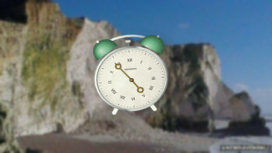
**4:54**
